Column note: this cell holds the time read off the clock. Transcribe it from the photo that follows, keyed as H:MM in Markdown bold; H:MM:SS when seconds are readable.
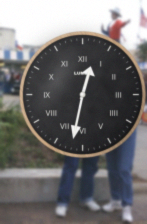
**12:32**
